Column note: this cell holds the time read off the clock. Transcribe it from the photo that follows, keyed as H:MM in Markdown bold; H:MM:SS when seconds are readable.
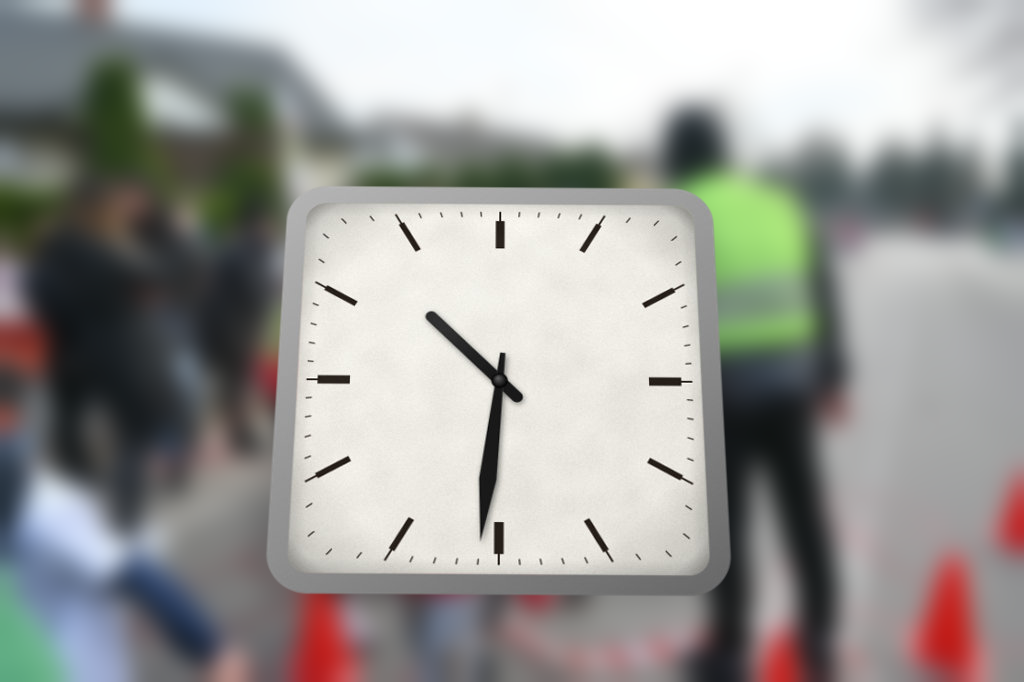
**10:31**
